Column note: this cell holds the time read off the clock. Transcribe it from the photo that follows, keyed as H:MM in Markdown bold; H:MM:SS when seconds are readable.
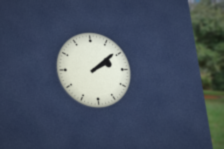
**2:09**
